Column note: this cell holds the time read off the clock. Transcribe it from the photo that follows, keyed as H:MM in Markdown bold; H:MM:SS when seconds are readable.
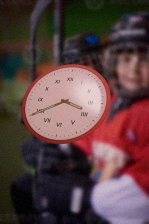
**3:40**
